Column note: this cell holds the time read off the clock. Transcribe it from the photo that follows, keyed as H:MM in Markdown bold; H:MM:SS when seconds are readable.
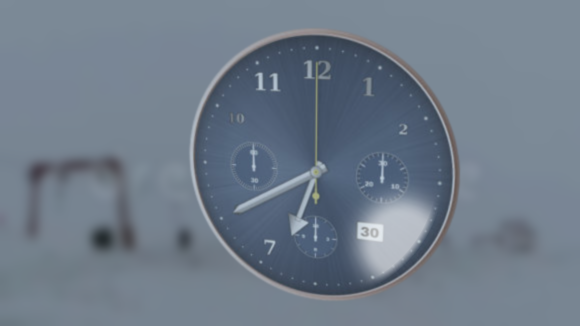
**6:40**
